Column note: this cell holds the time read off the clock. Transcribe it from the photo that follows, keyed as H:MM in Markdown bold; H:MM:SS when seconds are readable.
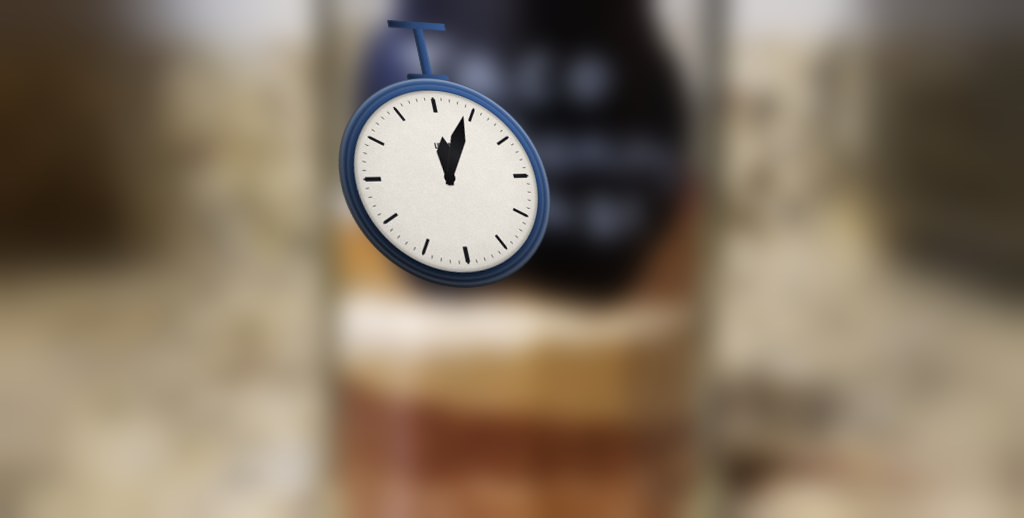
**12:04**
